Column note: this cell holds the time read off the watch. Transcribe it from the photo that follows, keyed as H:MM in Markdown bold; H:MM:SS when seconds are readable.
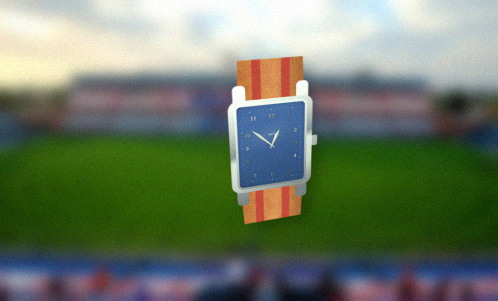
**12:52**
